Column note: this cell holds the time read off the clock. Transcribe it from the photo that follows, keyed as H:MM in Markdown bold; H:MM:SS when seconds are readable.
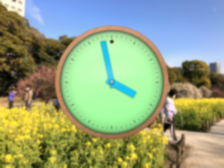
**3:58**
